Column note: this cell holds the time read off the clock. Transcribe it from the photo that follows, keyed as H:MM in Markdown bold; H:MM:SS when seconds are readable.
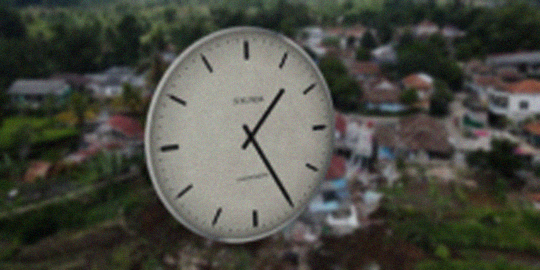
**1:25**
